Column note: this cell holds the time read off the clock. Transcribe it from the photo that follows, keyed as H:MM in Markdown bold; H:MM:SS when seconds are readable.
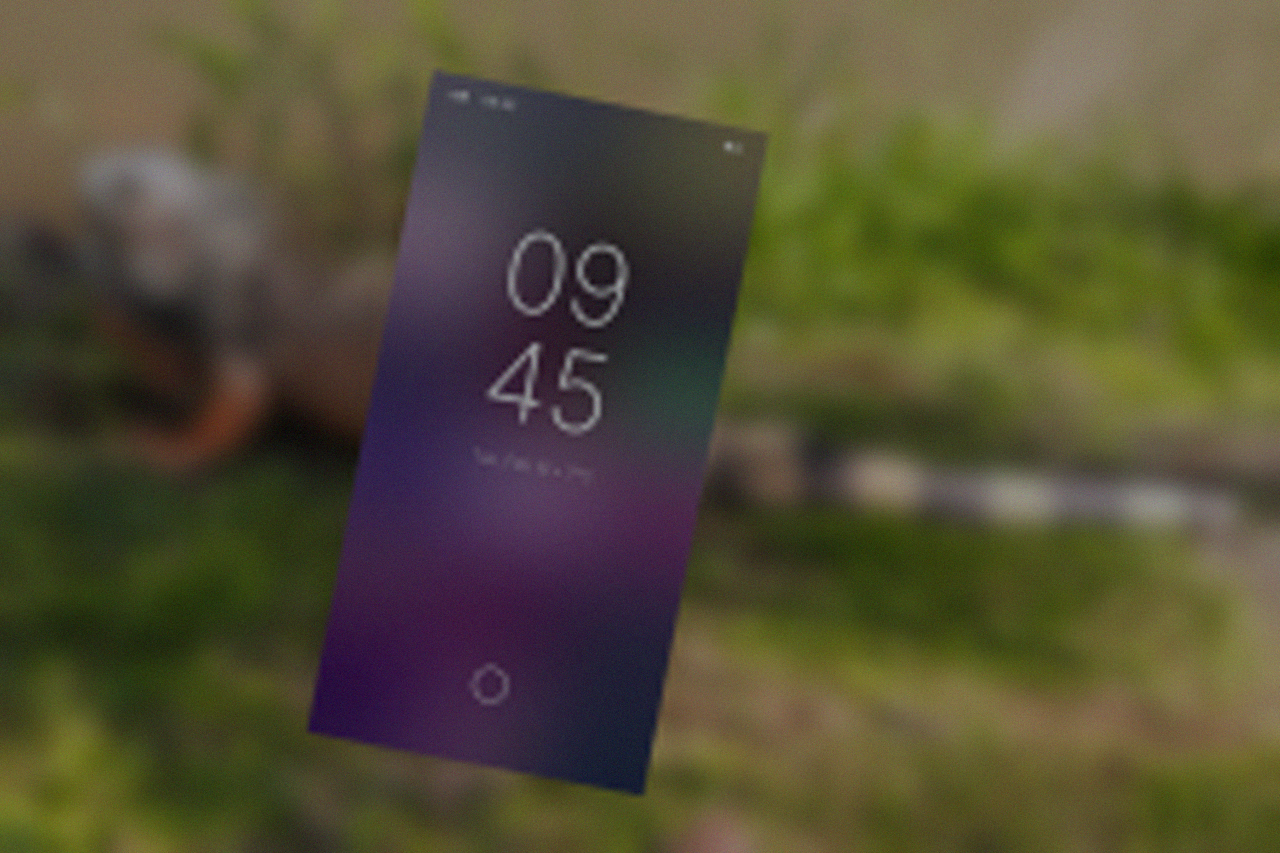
**9:45**
